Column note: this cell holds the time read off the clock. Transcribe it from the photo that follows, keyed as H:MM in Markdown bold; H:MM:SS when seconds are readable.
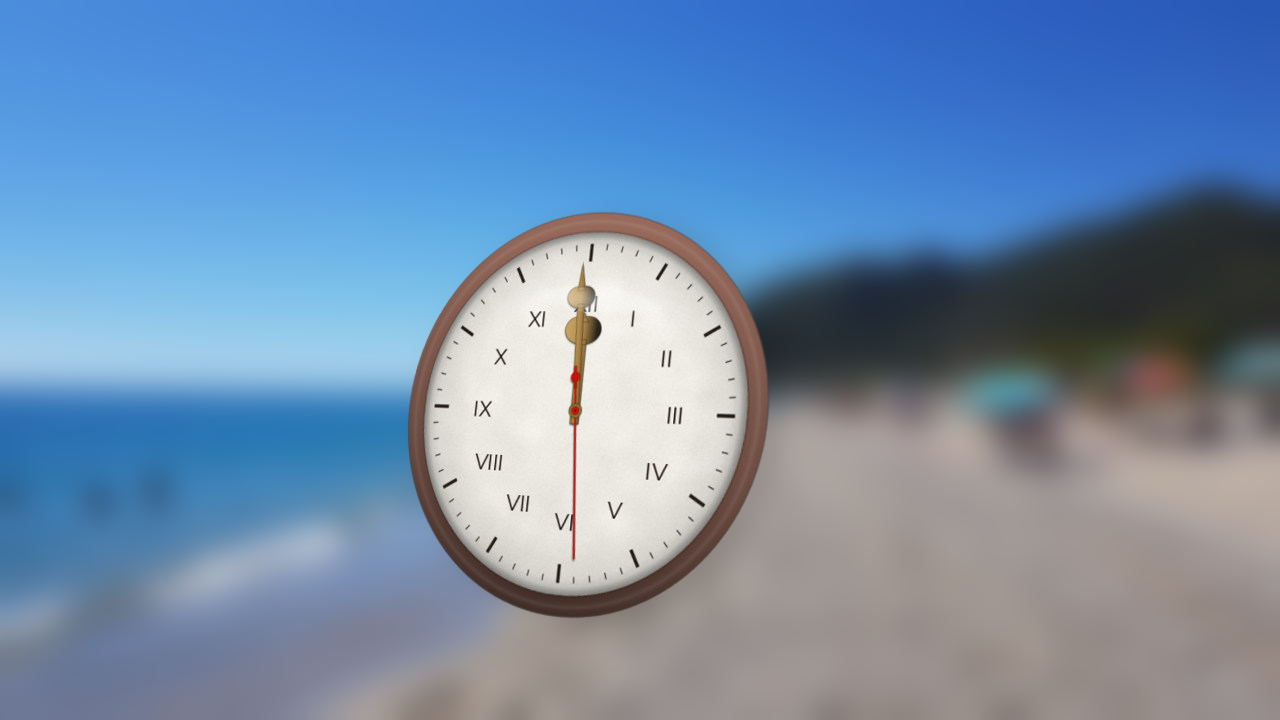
**11:59:29**
